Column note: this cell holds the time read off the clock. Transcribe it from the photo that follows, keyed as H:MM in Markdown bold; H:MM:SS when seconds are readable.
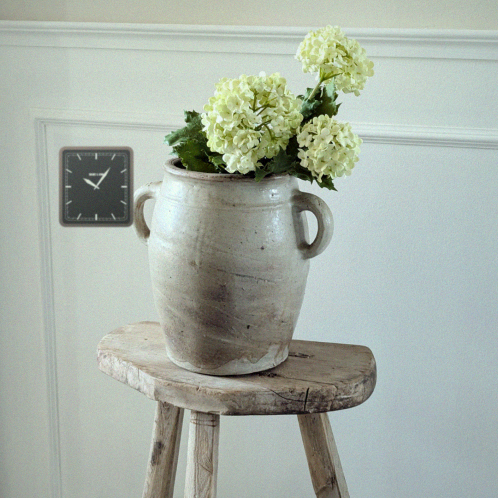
**10:06**
